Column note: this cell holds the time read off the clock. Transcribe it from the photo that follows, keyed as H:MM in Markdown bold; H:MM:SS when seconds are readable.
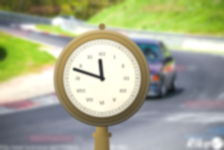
**11:48**
